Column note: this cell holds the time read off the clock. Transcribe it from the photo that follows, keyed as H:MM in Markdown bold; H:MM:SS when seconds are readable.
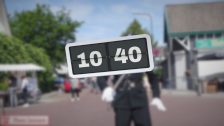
**10:40**
